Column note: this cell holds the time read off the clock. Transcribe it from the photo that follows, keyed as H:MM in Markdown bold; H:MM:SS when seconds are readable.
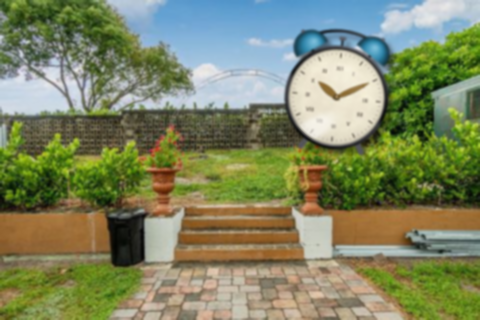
**10:10**
